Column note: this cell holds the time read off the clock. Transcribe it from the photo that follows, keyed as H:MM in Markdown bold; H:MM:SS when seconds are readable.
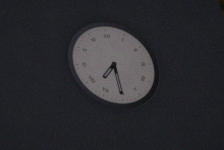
**7:30**
